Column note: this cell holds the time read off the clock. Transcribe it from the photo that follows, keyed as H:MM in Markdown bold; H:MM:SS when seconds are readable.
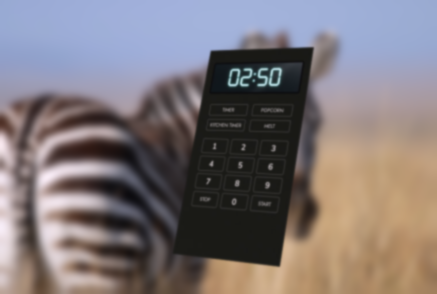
**2:50**
